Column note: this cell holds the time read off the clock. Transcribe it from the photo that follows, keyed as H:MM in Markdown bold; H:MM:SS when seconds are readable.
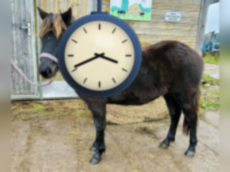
**3:41**
